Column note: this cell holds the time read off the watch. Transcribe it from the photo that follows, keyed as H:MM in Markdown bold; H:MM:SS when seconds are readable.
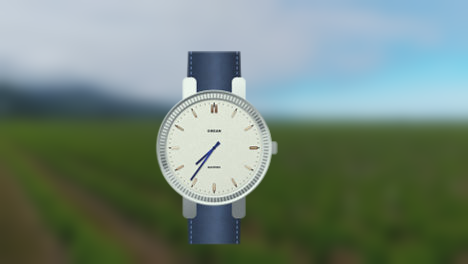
**7:36**
